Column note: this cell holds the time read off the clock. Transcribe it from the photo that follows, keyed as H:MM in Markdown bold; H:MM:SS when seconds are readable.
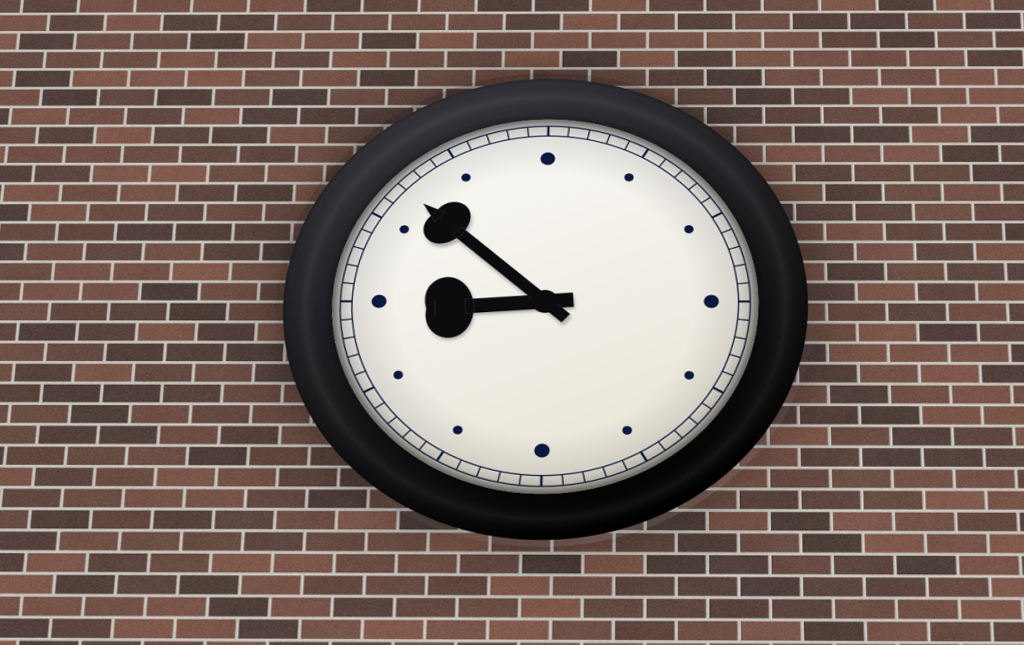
**8:52**
